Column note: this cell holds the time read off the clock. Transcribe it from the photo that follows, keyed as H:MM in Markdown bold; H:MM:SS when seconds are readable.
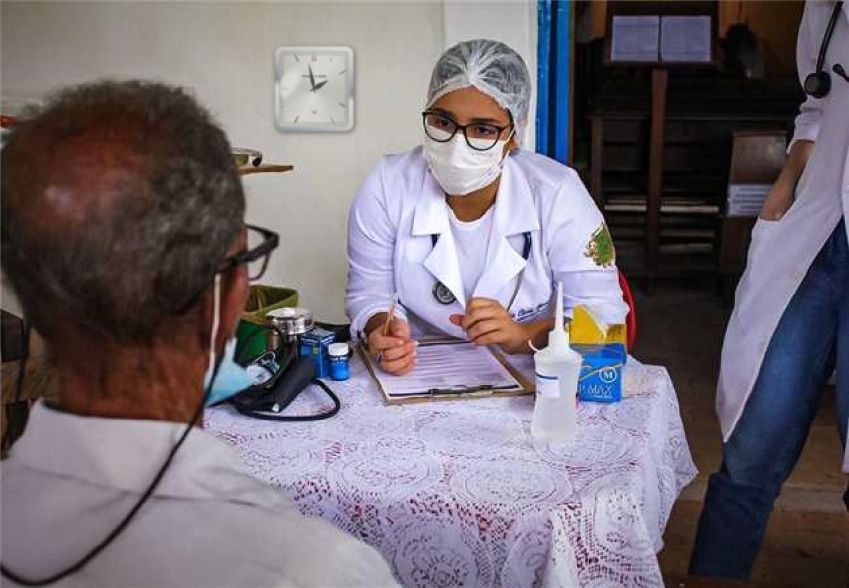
**1:58**
